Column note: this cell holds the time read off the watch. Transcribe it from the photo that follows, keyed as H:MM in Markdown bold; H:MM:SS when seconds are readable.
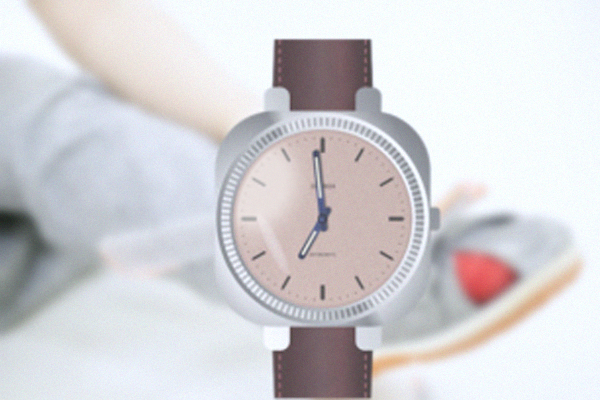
**6:59**
